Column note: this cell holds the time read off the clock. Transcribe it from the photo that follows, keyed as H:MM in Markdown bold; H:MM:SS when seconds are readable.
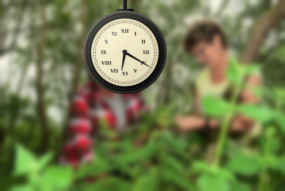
**6:20**
